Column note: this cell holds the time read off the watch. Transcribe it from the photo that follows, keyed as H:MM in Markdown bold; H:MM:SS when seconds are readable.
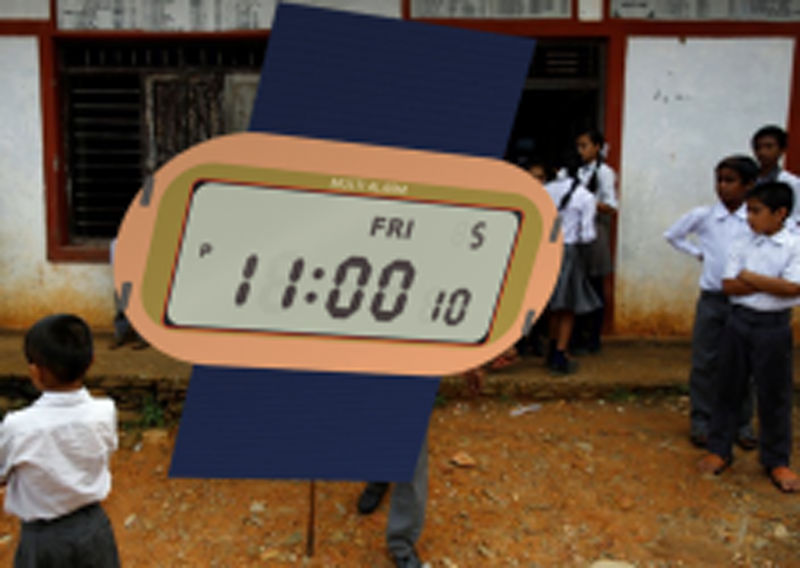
**11:00:10**
